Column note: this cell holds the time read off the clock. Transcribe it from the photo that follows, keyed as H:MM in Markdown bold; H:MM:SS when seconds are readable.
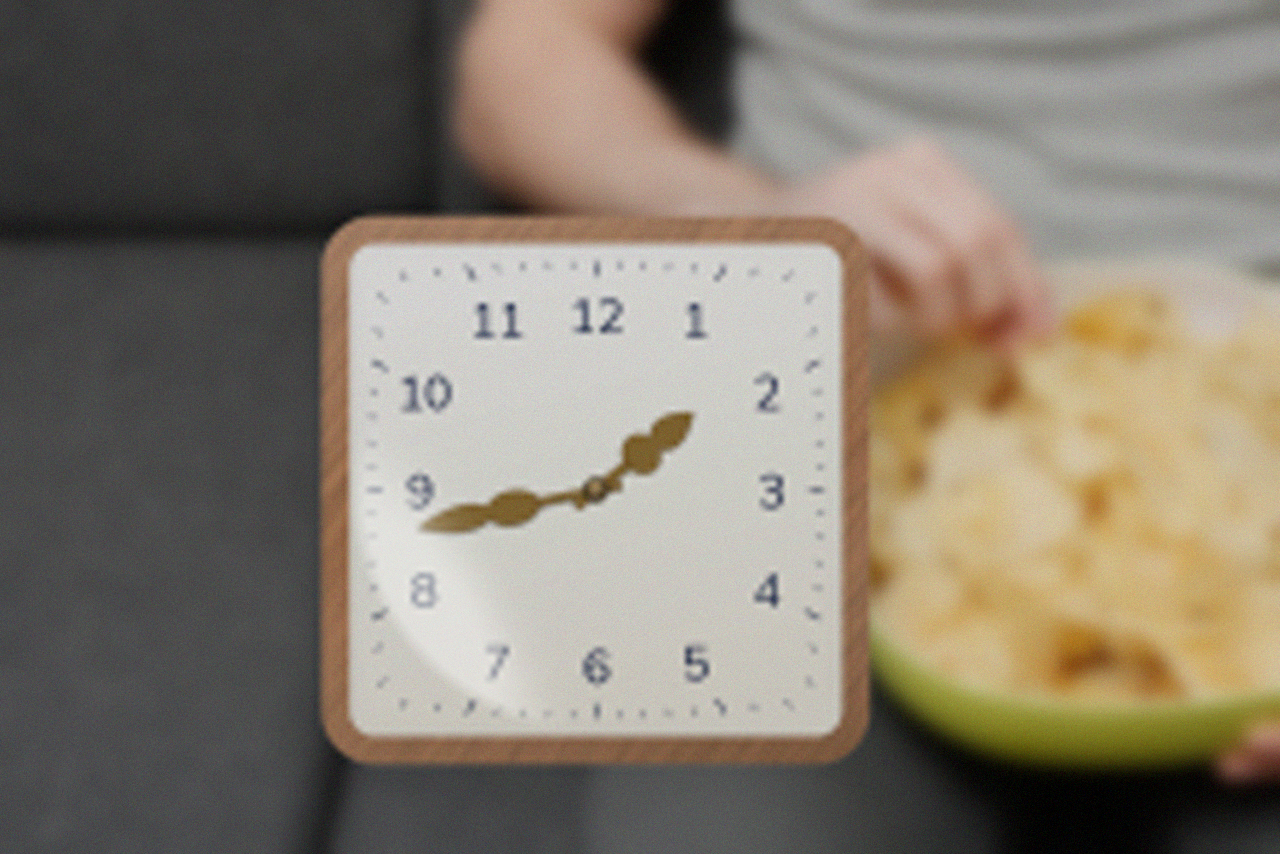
**1:43**
